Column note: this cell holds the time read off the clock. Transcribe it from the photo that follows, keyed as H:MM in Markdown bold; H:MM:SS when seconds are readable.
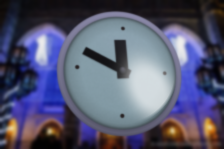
**11:49**
